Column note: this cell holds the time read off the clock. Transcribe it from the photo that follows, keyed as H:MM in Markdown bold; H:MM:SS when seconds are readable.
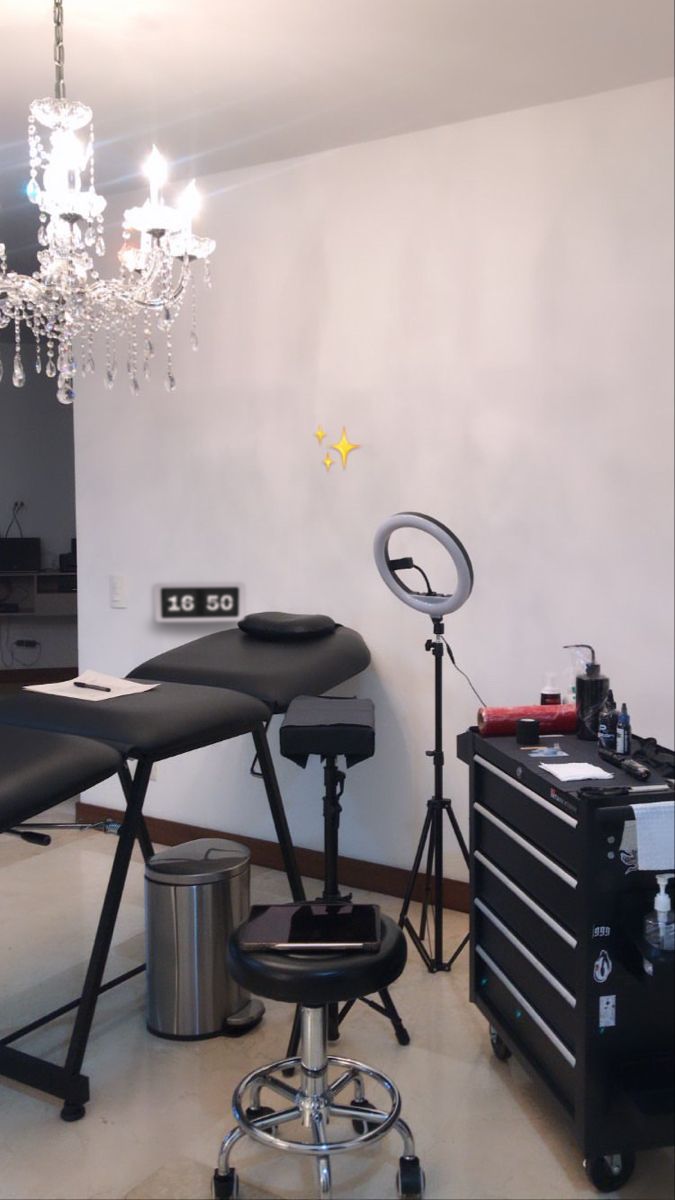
**16:50**
